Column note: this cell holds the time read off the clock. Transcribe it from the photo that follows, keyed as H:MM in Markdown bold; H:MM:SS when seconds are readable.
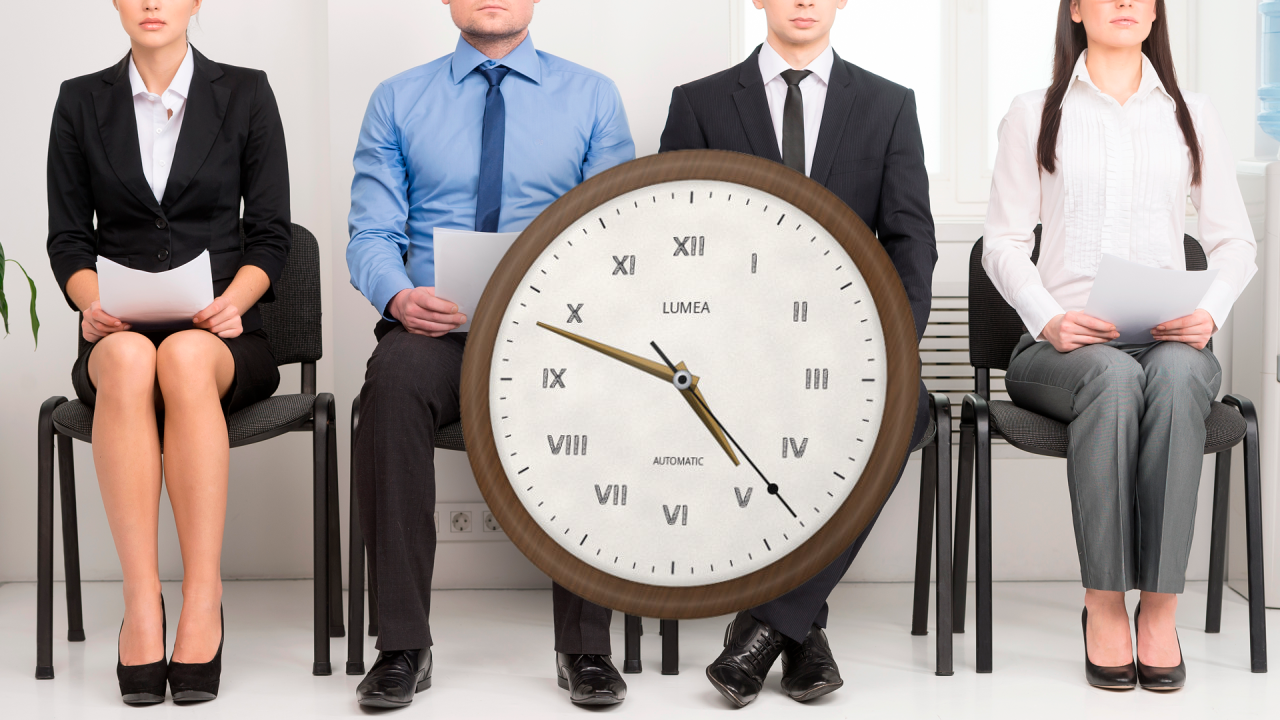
**4:48:23**
